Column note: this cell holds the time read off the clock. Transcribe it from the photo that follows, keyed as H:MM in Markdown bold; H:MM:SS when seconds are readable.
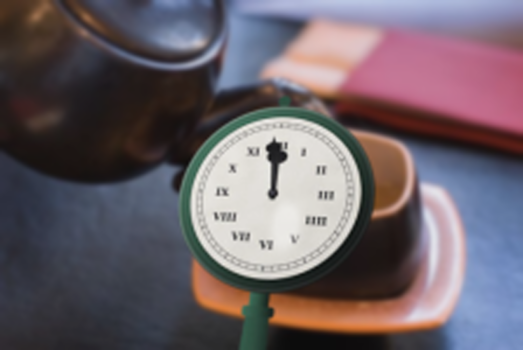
**11:59**
